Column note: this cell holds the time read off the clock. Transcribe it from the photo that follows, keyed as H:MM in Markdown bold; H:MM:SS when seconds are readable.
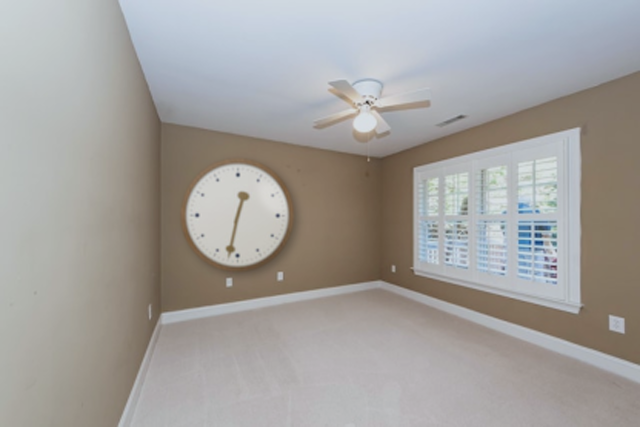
**12:32**
